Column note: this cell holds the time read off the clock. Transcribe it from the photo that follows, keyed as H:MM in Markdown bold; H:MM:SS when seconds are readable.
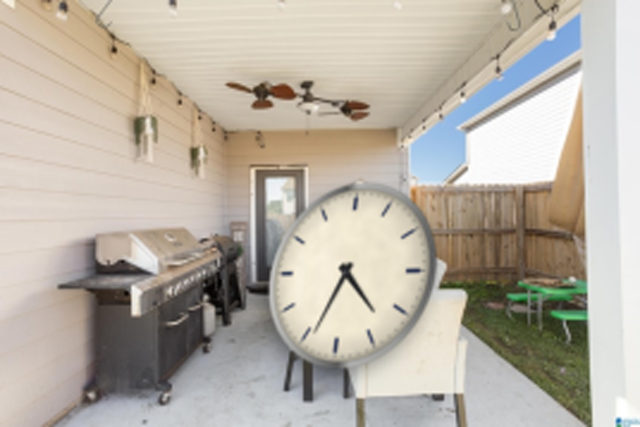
**4:34**
